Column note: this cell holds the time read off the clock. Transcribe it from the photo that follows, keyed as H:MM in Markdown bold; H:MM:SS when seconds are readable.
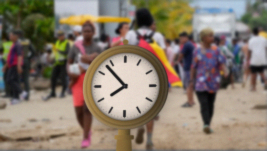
**7:53**
